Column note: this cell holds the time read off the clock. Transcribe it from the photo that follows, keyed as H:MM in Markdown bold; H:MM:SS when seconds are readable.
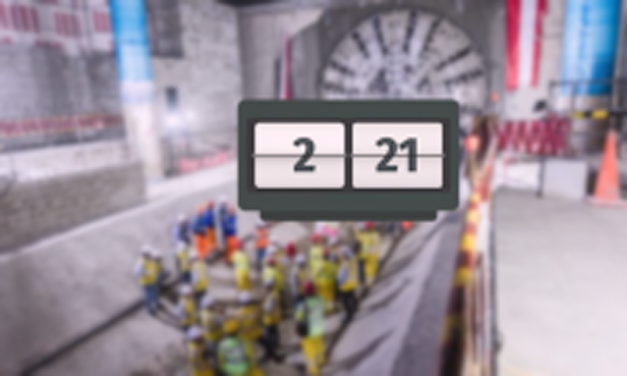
**2:21**
